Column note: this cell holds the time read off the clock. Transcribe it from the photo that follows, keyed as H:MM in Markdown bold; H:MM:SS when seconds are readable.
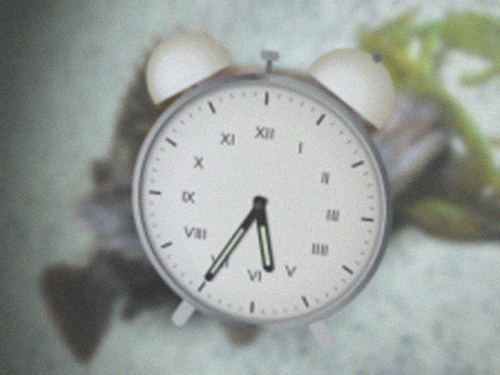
**5:35**
